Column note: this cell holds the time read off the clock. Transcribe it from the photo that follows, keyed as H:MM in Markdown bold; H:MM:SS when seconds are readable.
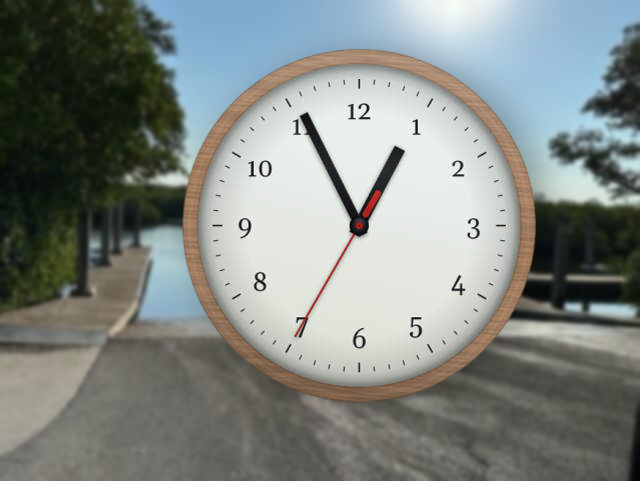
**12:55:35**
